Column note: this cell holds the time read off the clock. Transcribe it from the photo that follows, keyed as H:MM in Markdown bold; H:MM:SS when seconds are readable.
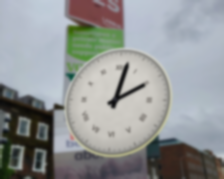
**2:02**
